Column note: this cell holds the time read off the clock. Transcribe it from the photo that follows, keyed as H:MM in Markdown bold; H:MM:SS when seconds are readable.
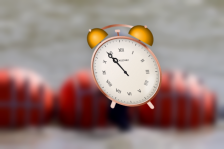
**10:54**
